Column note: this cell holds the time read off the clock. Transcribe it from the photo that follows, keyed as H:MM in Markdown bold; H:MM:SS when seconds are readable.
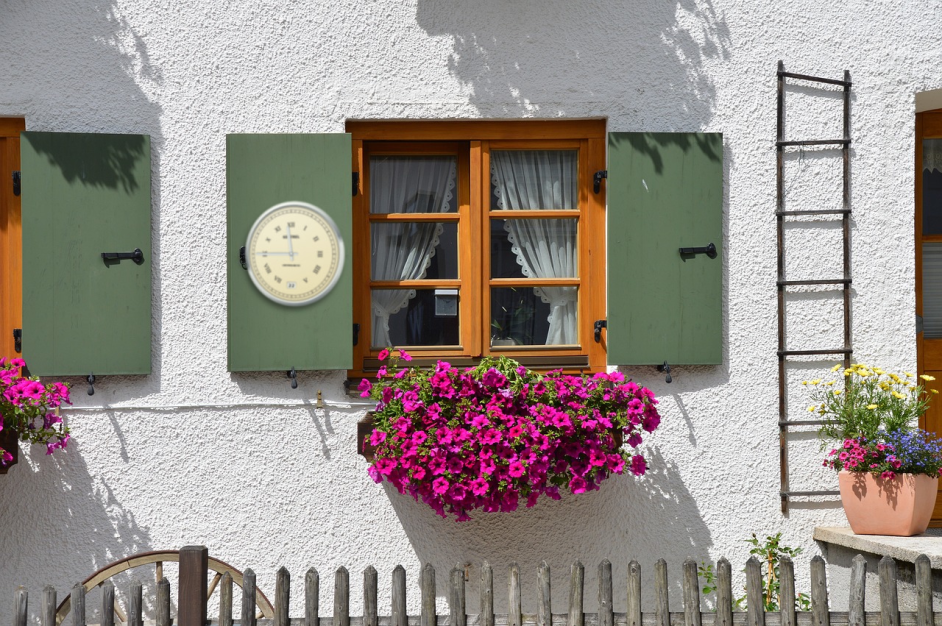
**11:45**
